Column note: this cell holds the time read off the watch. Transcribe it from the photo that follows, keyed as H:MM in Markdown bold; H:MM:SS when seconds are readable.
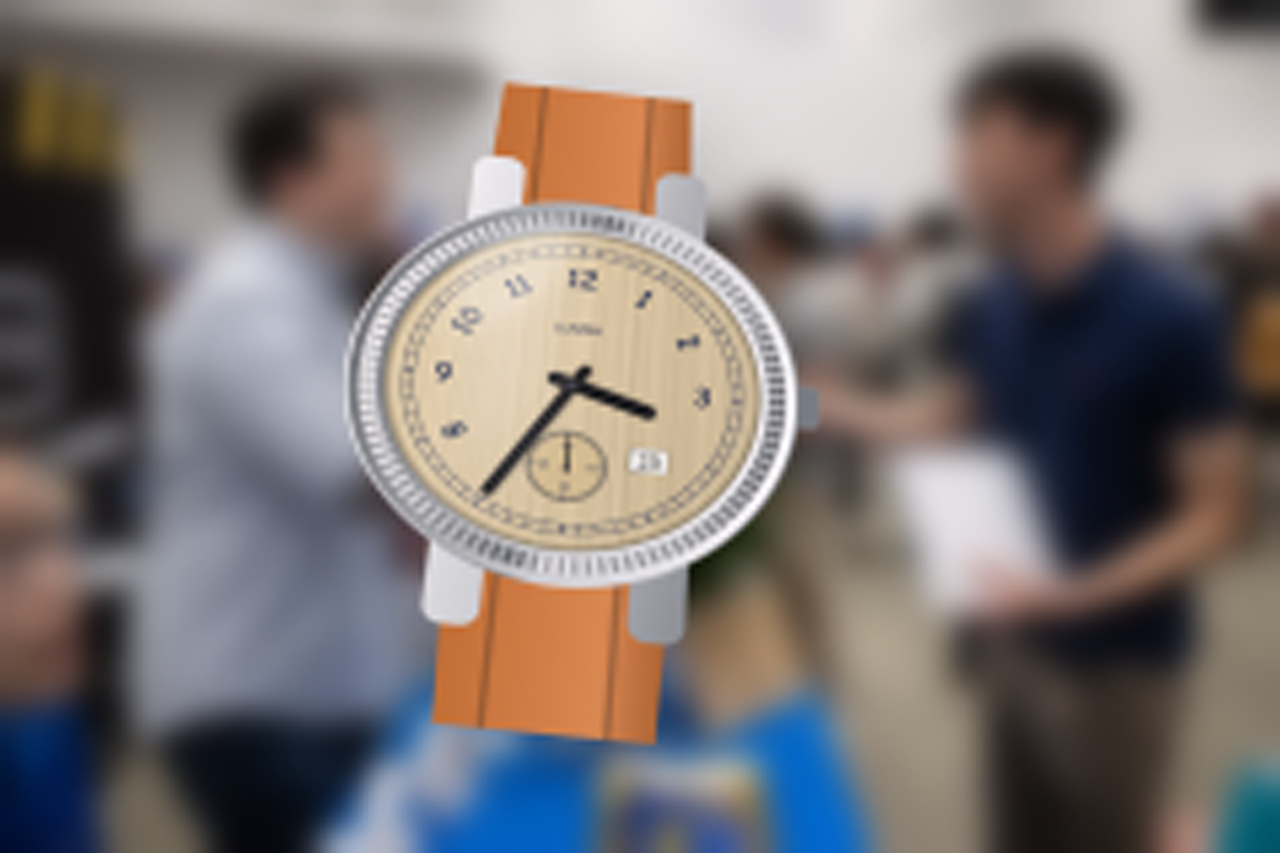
**3:35**
